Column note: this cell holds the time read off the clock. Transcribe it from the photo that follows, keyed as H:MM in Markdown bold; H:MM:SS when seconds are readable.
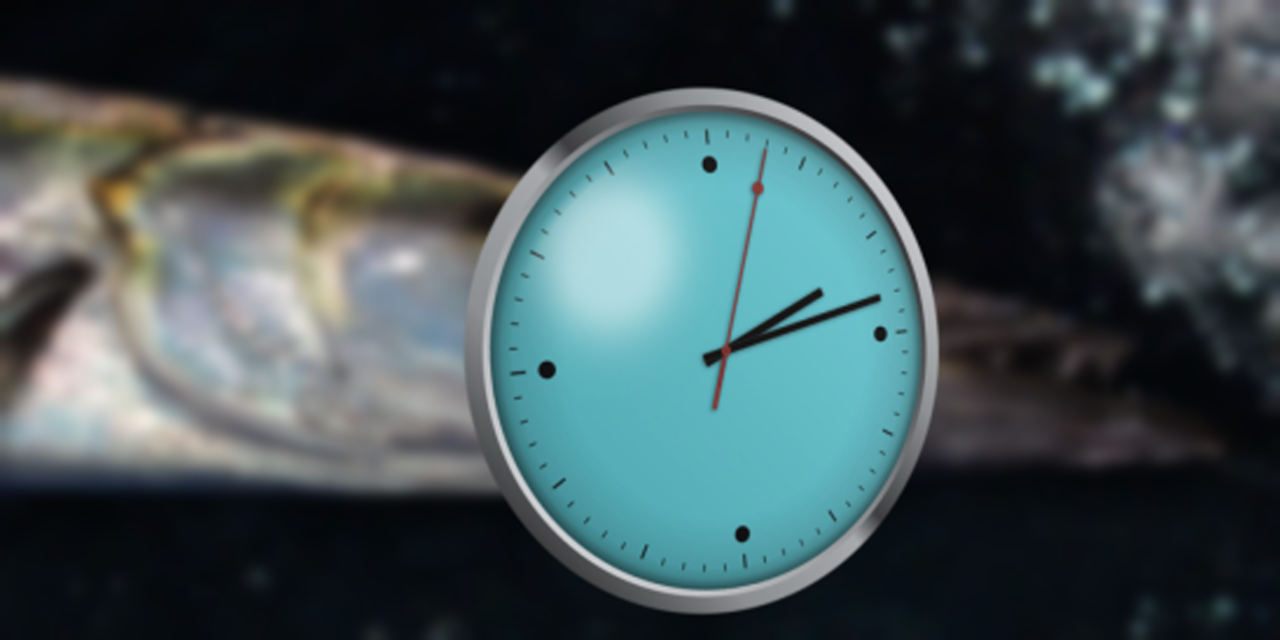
**2:13:03**
